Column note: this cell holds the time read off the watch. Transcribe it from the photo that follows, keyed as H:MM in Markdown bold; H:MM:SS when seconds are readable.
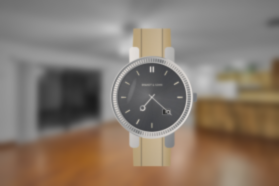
**7:22**
